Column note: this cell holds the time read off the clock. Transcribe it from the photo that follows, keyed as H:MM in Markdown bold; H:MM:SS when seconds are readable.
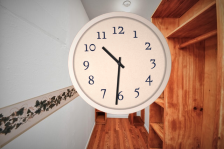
**10:31**
